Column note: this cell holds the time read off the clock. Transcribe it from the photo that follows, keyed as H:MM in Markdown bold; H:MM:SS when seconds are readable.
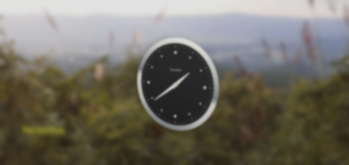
**1:39**
